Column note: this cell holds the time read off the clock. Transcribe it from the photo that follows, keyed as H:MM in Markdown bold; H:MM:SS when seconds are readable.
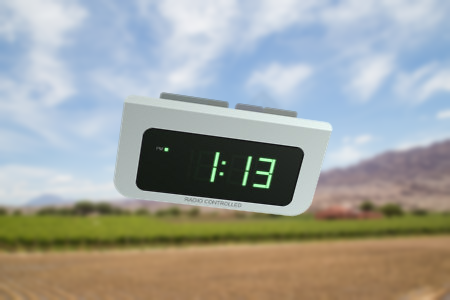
**1:13**
